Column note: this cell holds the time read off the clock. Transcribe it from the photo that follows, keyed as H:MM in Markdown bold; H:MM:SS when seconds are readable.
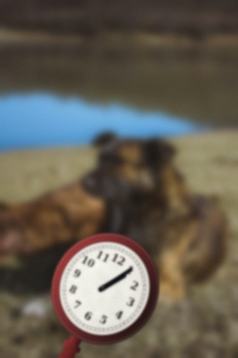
**1:05**
